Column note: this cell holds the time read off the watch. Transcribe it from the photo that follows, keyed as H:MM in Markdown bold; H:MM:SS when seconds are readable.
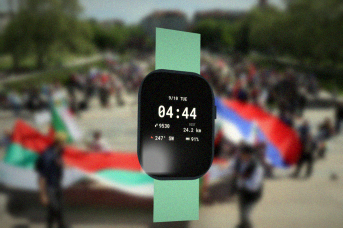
**4:44**
